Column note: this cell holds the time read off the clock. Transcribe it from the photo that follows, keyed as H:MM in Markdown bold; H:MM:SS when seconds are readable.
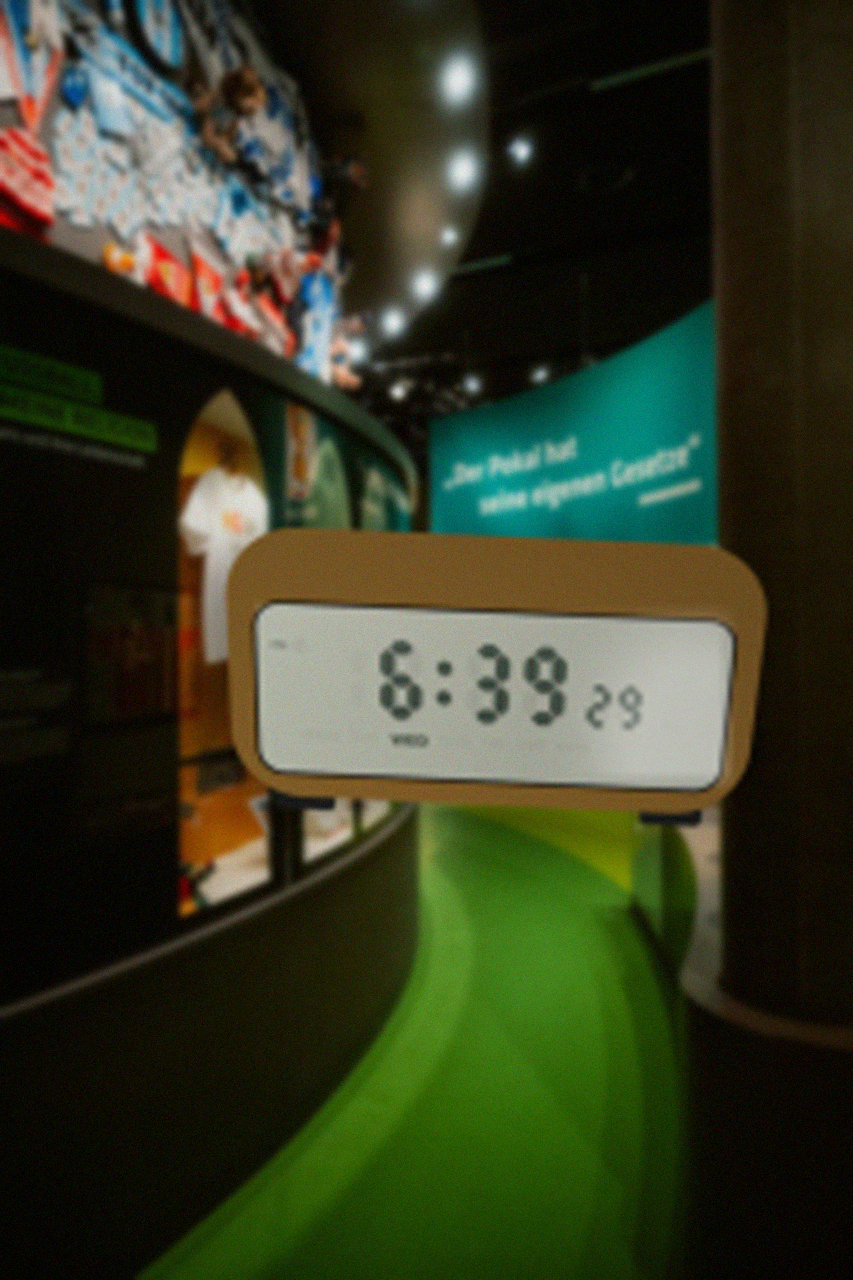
**6:39:29**
